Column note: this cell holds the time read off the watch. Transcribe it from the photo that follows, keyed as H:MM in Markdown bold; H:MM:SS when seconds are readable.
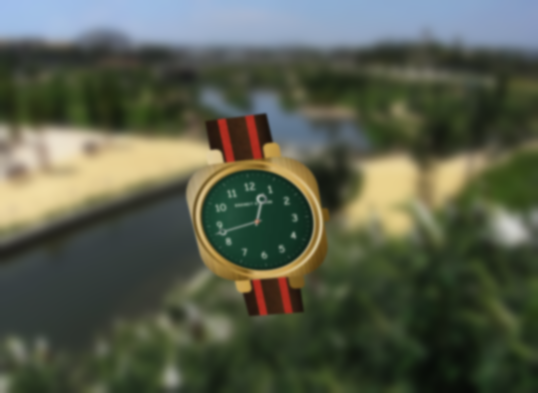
**12:43**
